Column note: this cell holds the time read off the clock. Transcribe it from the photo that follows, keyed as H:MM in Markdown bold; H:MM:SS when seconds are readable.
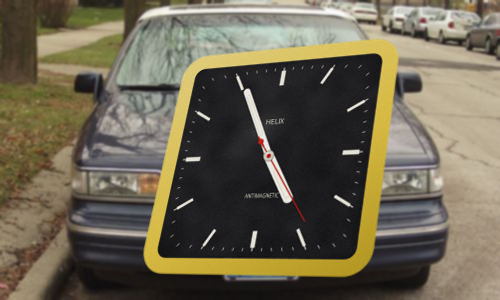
**4:55:24**
